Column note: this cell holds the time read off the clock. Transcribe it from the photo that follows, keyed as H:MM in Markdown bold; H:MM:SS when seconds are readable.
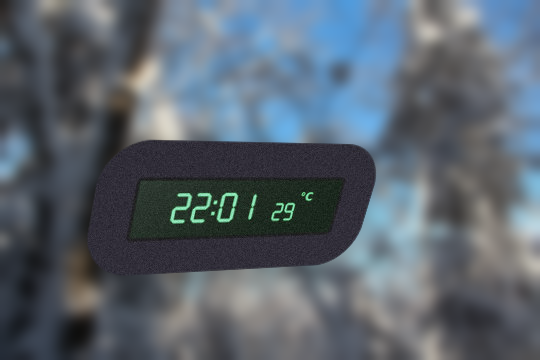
**22:01**
